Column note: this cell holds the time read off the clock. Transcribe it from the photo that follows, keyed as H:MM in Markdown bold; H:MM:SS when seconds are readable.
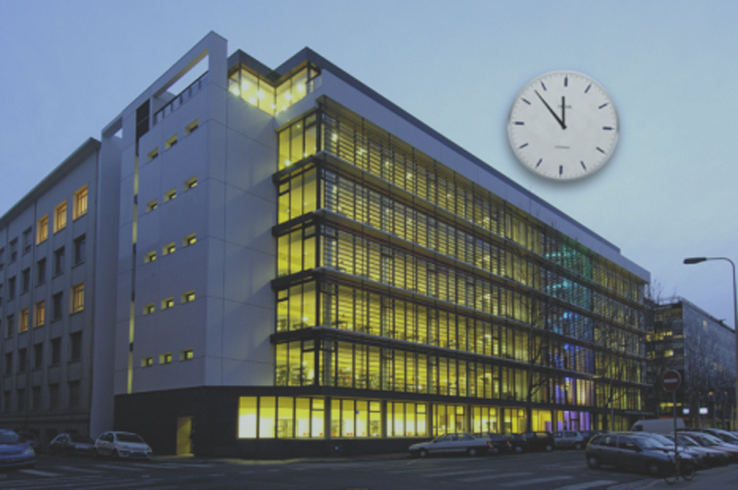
**11:53**
